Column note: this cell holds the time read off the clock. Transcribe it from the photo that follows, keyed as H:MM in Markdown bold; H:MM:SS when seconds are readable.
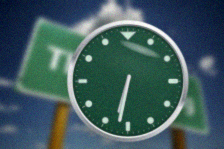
**6:32**
